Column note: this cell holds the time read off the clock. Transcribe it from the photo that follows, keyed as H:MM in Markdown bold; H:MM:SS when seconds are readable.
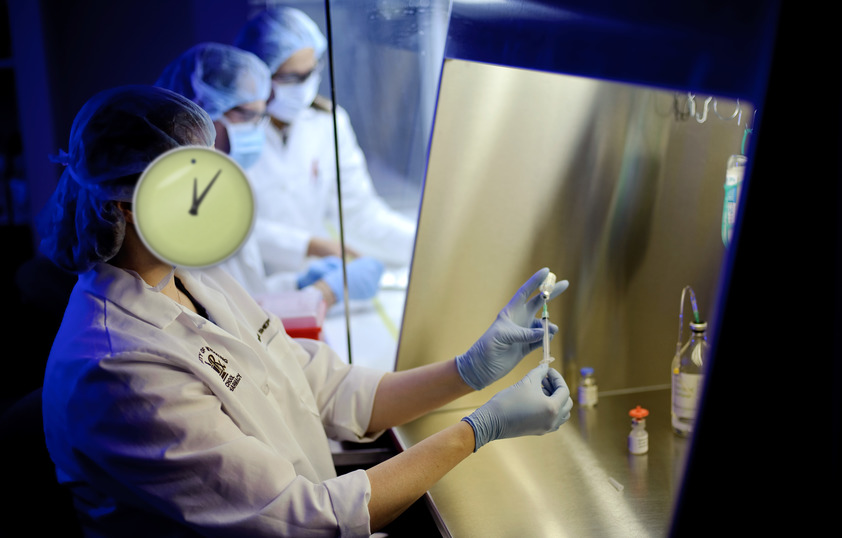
**12:06**
